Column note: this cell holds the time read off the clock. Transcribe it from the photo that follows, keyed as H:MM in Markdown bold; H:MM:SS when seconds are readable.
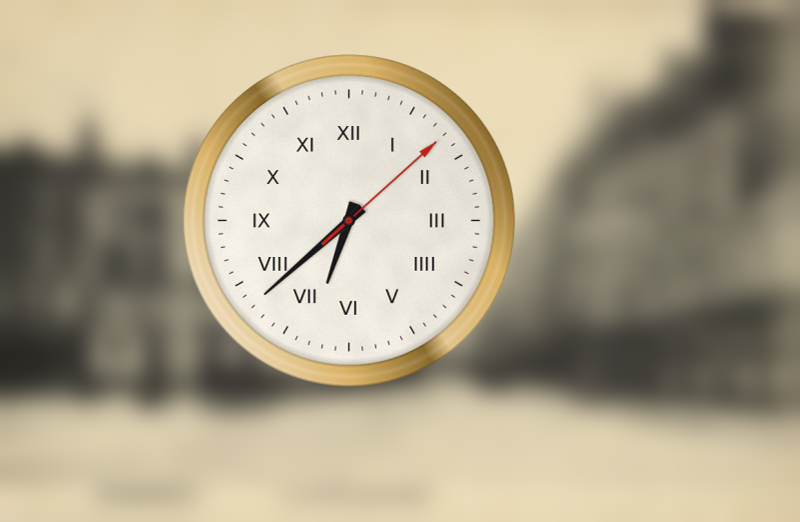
**6:38:08**
